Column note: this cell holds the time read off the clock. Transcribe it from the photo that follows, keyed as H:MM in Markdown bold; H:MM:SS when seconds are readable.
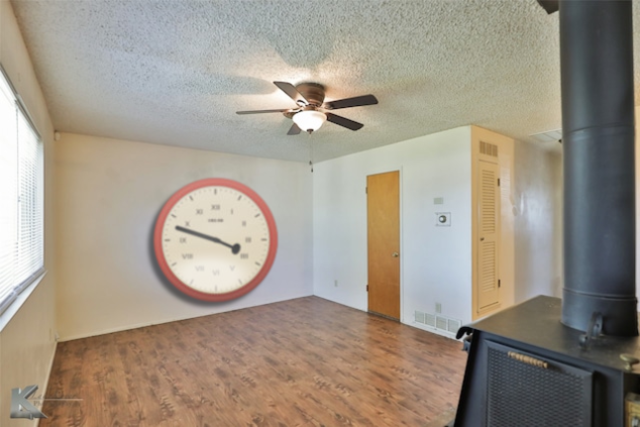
**3:48**
